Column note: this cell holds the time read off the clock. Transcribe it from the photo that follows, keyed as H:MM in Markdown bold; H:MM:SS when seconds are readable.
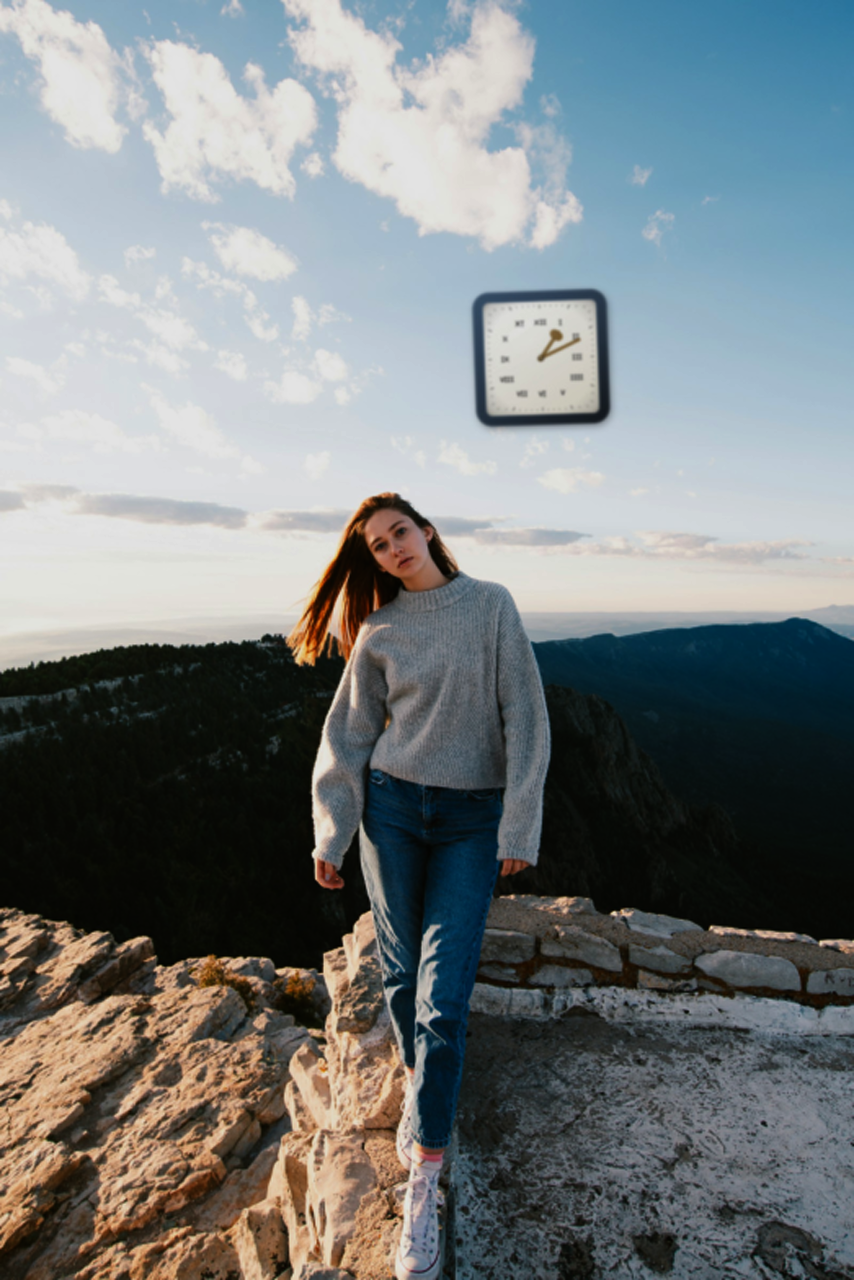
**1:11**
